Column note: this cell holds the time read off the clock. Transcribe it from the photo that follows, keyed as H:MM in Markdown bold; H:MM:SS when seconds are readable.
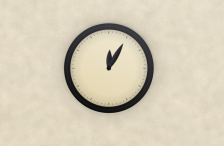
**12:05**
